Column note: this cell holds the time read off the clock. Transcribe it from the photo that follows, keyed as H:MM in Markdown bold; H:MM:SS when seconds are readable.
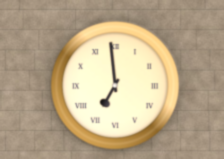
**6:59**
